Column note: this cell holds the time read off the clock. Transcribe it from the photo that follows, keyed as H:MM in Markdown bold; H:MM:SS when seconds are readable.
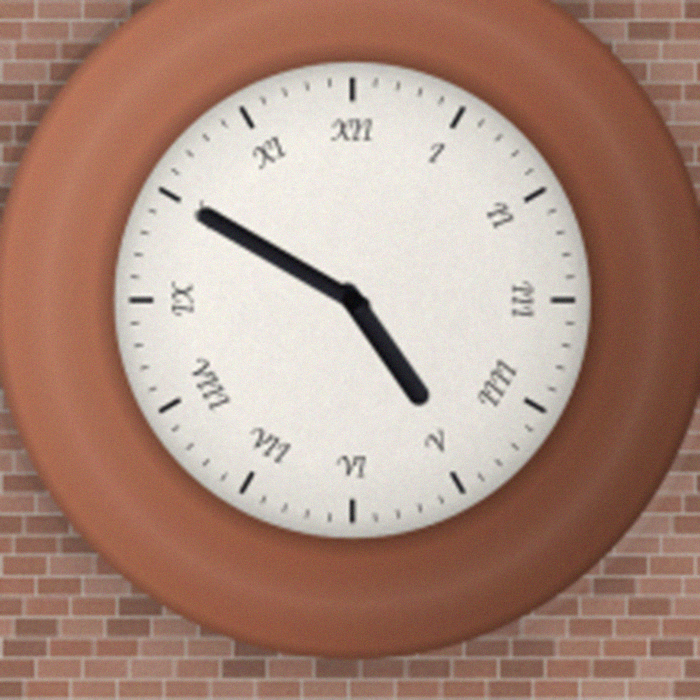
**4:50**
